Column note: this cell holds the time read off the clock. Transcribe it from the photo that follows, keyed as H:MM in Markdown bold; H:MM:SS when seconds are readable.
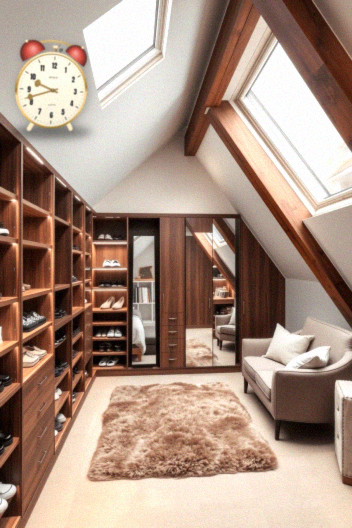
**9:42**
